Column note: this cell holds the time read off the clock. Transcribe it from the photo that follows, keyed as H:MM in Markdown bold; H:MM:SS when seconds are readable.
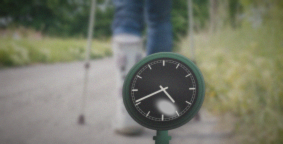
**4:41**
